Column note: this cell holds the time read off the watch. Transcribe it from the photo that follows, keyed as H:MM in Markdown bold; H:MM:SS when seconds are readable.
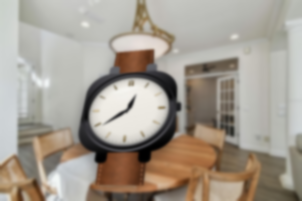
**12:39**
